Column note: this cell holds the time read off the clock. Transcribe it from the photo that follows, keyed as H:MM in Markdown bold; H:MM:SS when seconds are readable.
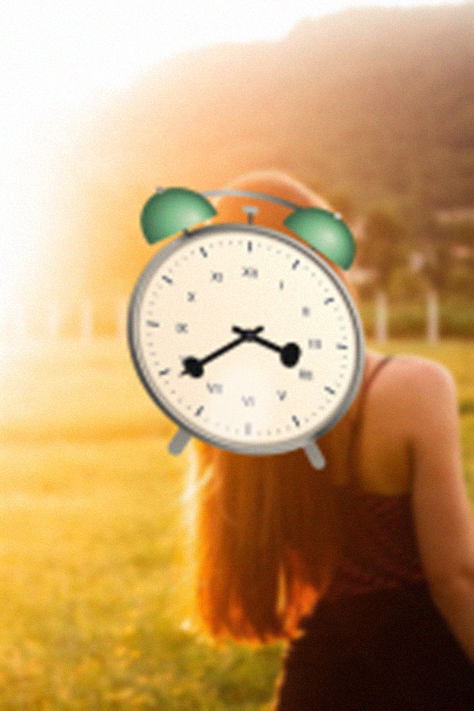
**3:39**
